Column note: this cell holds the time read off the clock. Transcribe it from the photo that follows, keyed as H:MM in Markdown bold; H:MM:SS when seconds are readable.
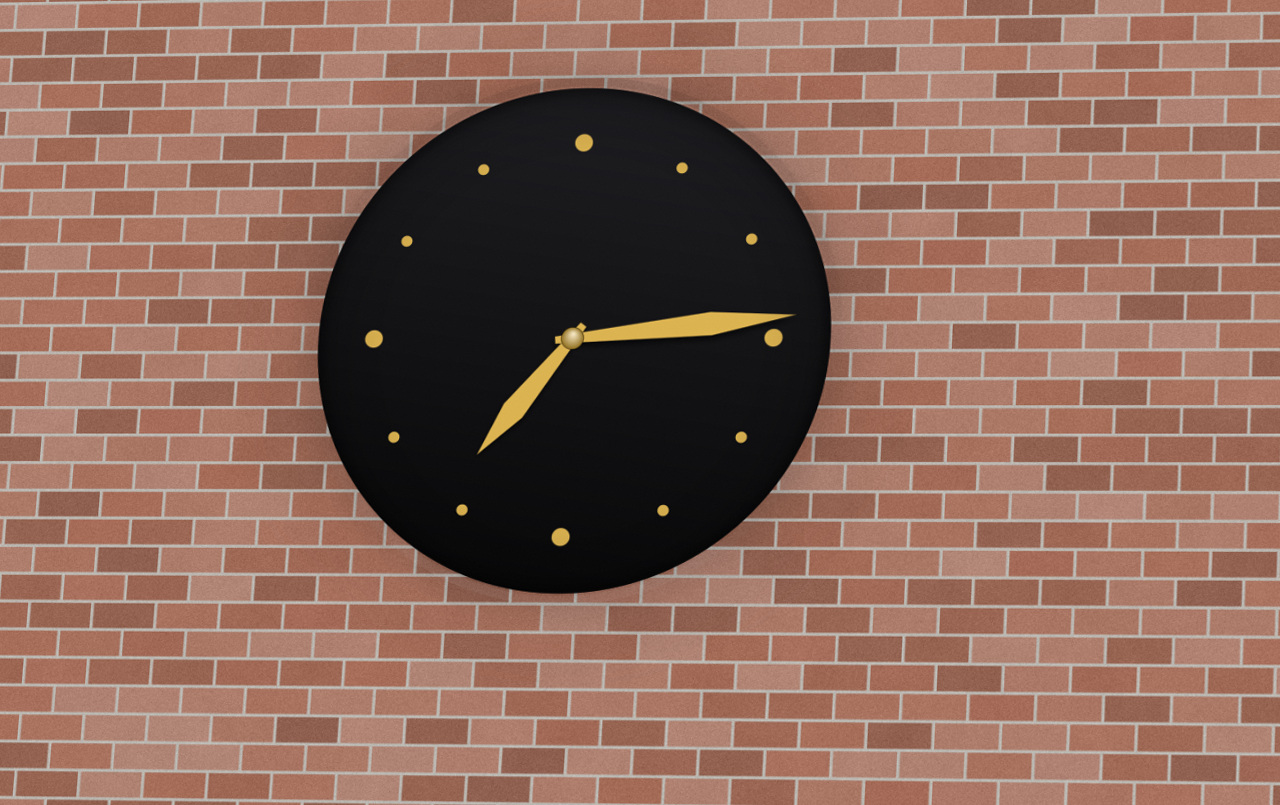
**7:14**
